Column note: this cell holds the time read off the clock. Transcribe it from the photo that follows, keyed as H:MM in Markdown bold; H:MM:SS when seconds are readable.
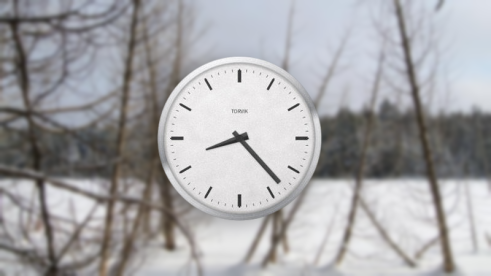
**8:23**
